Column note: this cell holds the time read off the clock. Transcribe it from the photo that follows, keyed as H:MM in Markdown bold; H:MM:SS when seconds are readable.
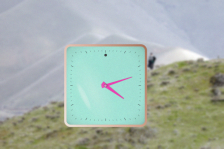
**4:12**
